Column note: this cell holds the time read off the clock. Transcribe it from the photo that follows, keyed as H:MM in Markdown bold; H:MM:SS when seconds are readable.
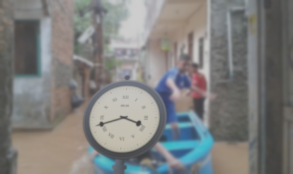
**3:42**
